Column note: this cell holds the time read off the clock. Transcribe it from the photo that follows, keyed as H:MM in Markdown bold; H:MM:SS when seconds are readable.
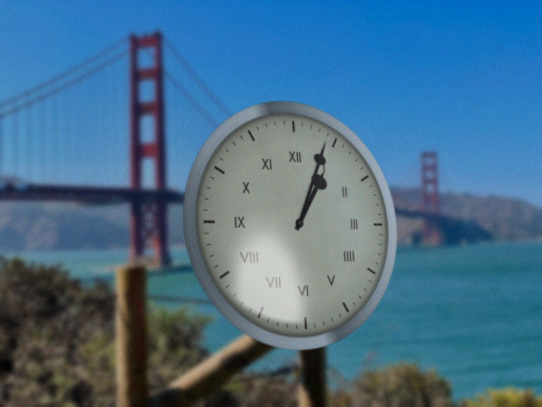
**1:04**
